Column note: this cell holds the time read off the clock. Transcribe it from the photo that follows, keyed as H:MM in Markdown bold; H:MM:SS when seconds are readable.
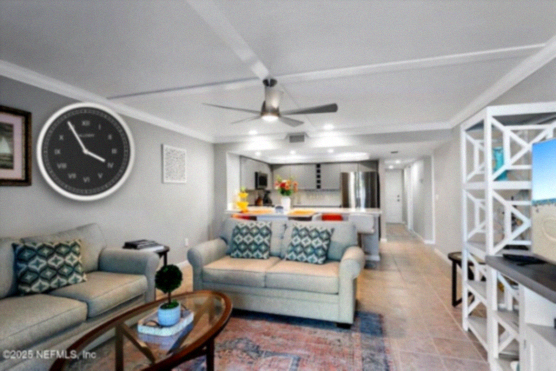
**3:55**
